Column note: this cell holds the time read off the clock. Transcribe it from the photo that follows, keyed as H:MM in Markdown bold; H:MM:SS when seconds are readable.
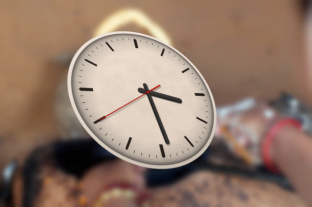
**3:28:40**
